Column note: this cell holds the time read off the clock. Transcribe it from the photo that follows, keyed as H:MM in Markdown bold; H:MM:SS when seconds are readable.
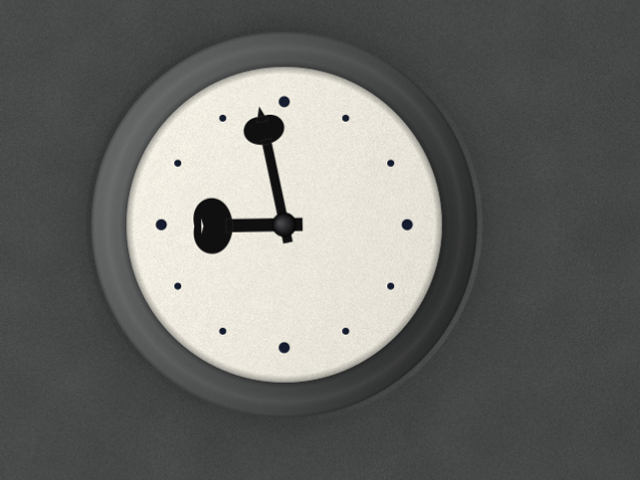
**8:58**
